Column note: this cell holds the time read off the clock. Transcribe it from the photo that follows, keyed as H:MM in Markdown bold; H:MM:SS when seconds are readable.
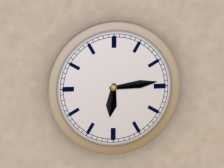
**6:14**
